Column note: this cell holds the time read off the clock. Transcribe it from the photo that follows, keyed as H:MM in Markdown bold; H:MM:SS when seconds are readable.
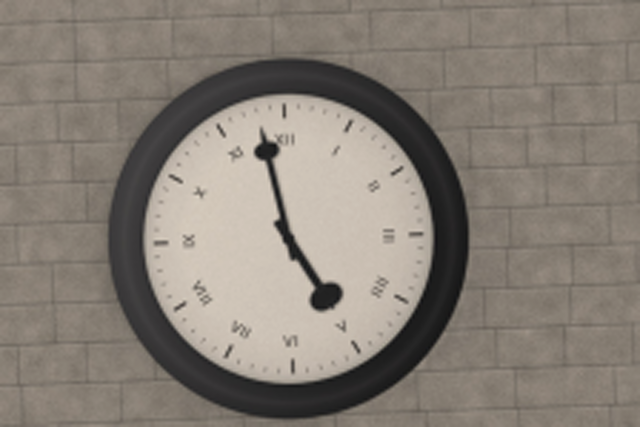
**4:58**
